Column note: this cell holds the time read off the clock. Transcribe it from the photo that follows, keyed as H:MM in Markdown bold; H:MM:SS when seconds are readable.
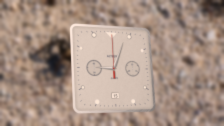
**9:04**
